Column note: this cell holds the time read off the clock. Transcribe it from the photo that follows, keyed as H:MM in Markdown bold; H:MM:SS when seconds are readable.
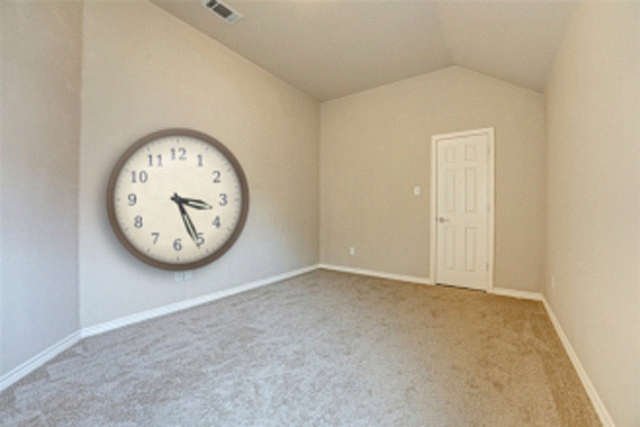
**3:26**
